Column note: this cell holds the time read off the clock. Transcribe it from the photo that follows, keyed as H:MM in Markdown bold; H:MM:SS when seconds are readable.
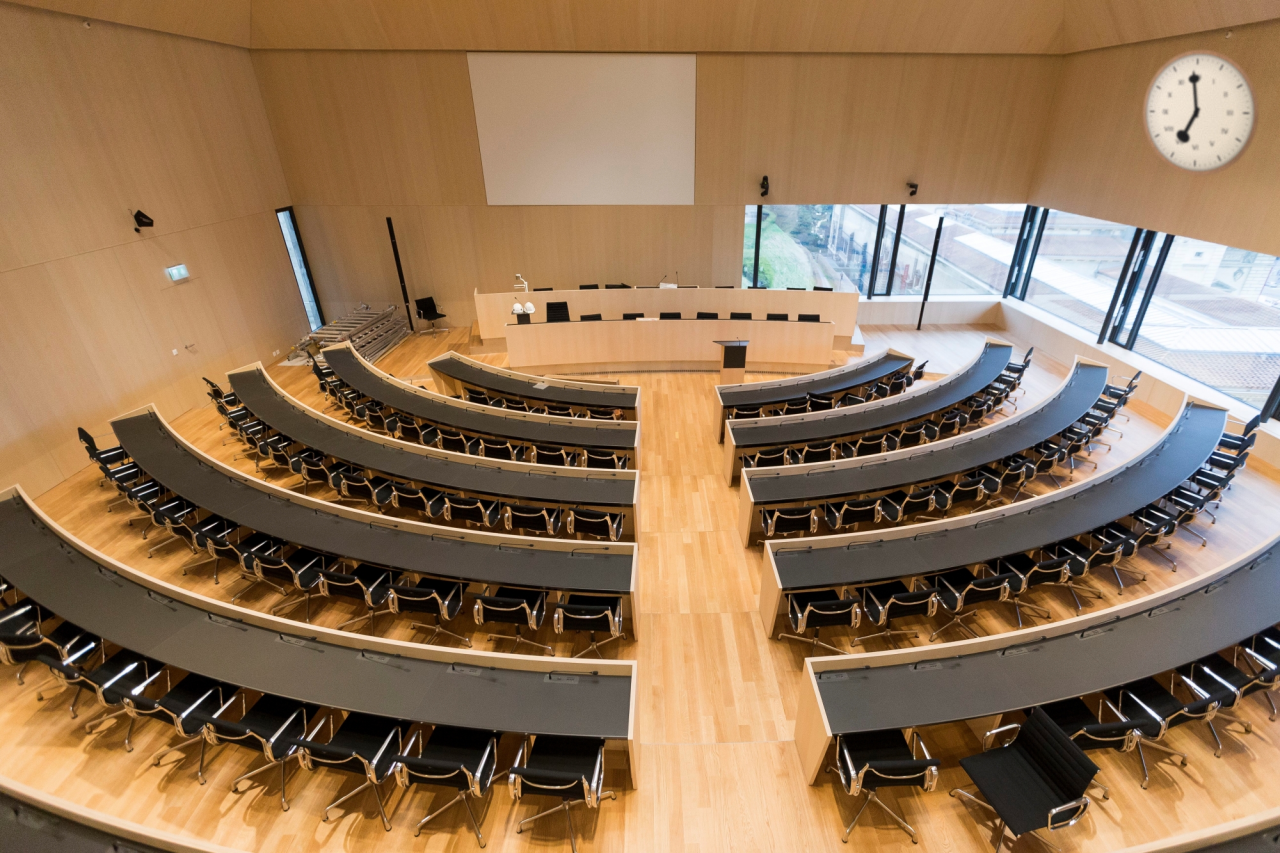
**6:59**
